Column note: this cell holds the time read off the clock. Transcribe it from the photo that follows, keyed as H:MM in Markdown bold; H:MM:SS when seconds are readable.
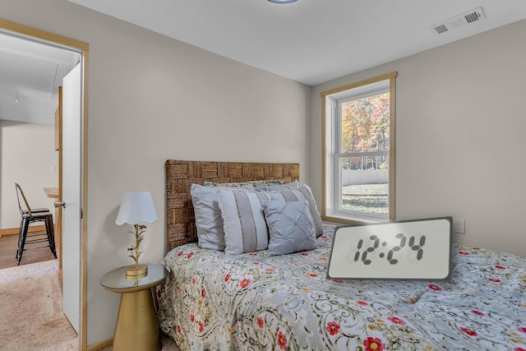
**12:24**
